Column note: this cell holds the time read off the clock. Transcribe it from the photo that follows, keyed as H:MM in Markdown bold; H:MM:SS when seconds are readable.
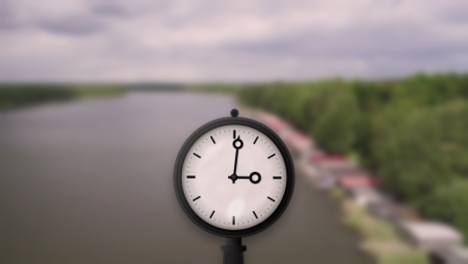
**3:01**
